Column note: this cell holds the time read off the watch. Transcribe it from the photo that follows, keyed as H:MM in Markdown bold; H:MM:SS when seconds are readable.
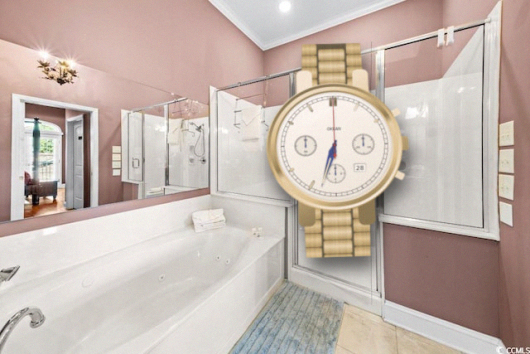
**6:33**
